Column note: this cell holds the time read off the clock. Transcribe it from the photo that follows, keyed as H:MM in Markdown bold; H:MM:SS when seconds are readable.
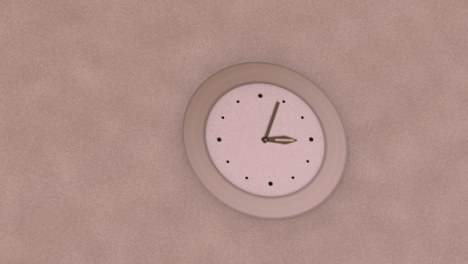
**3:04**
